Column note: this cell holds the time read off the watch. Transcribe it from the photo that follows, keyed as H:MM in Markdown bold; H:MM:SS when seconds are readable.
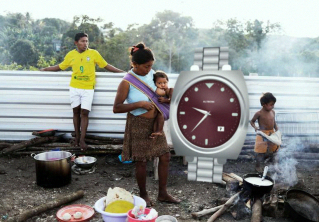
**9:37**
